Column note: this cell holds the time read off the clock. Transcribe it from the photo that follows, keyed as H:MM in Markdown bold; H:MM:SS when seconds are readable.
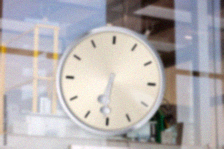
**6:31**
